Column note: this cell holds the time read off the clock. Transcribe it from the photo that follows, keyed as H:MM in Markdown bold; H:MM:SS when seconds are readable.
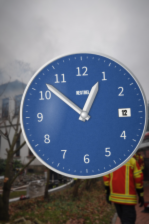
**12:52**
